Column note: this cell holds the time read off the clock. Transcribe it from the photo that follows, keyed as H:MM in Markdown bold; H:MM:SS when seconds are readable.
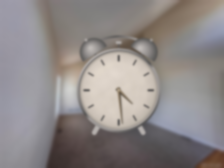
**4:29**
